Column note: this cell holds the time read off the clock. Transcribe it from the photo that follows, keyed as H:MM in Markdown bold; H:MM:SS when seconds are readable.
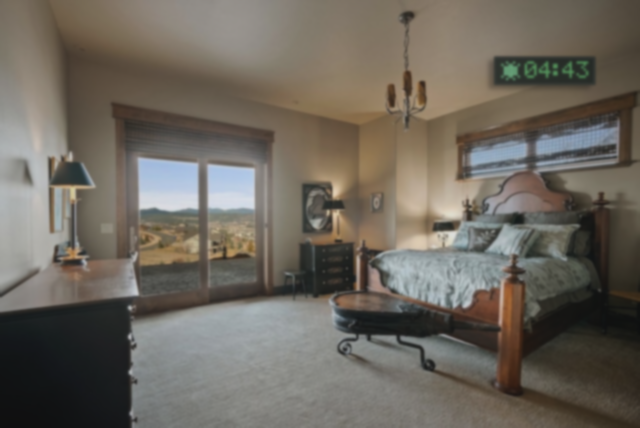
**4:43**
